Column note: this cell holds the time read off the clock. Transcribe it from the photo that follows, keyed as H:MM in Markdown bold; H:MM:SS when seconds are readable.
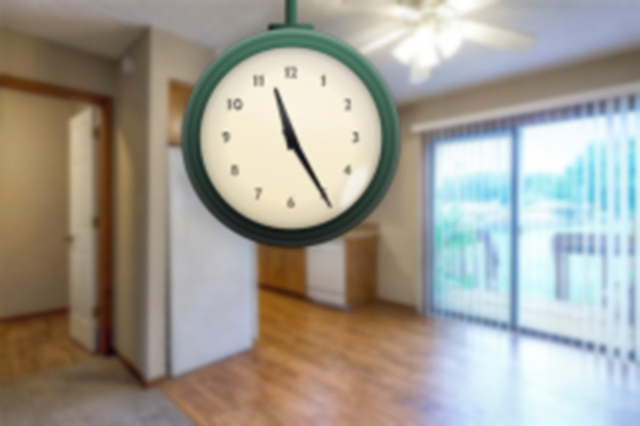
**11:25**
